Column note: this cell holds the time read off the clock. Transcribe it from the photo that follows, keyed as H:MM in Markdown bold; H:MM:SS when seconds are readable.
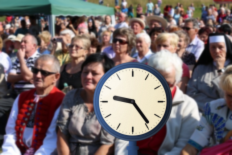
**9:24**
